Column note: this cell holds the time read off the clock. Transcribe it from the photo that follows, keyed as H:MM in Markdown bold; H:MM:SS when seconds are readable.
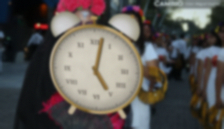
**5:02**
